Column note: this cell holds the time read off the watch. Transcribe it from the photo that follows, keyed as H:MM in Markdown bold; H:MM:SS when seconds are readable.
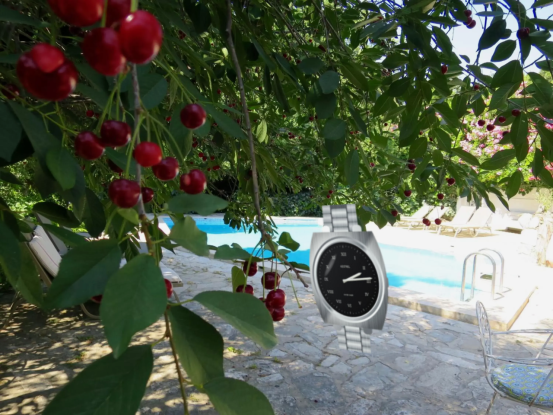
**2:14**
